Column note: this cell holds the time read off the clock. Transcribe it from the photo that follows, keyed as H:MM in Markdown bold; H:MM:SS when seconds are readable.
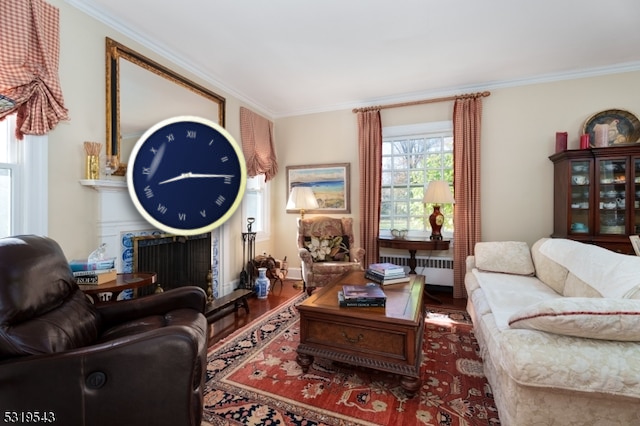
**8:14**
